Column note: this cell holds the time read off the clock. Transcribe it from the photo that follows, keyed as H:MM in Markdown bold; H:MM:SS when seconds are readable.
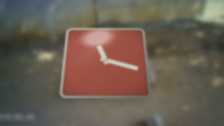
**11:18**
